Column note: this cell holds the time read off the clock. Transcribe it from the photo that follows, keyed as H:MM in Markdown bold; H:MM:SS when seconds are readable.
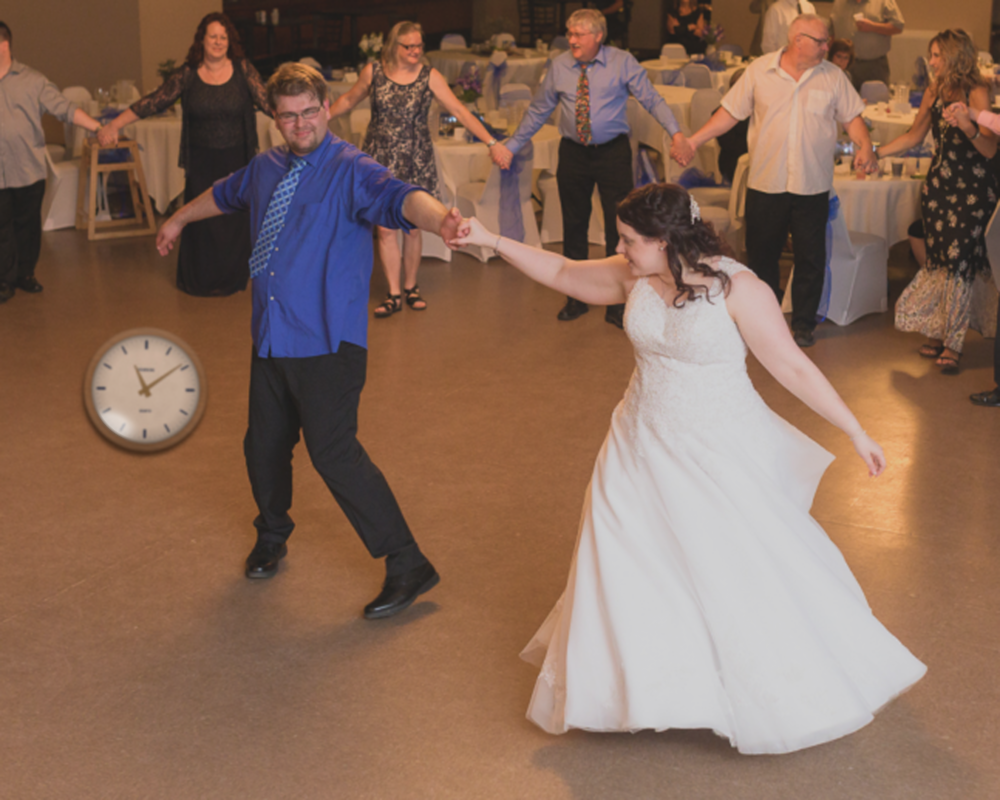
**11:09**
